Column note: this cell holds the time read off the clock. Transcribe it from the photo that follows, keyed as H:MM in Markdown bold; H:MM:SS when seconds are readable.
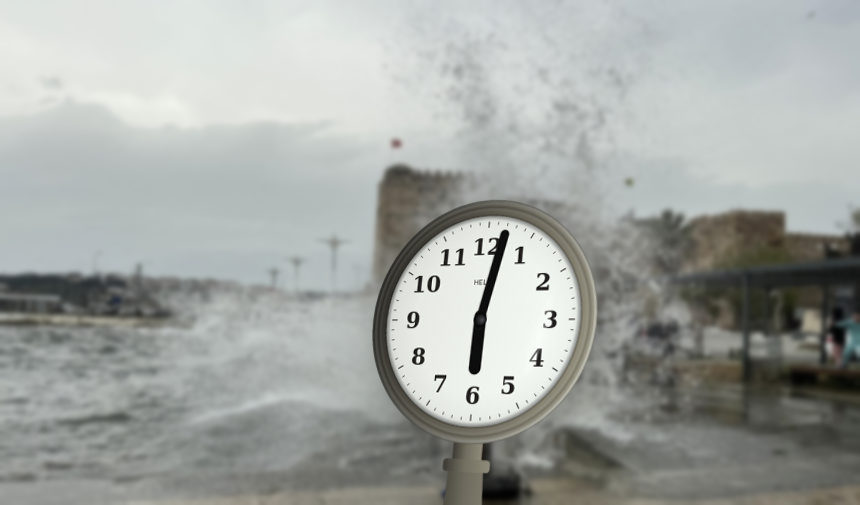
**6:02**
